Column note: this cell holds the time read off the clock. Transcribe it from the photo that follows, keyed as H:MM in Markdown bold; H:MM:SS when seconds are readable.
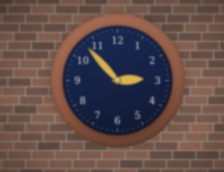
**2:53**
